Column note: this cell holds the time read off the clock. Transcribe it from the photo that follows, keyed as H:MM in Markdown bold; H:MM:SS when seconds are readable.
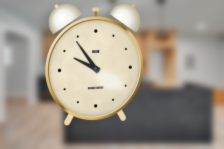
**9:54**
